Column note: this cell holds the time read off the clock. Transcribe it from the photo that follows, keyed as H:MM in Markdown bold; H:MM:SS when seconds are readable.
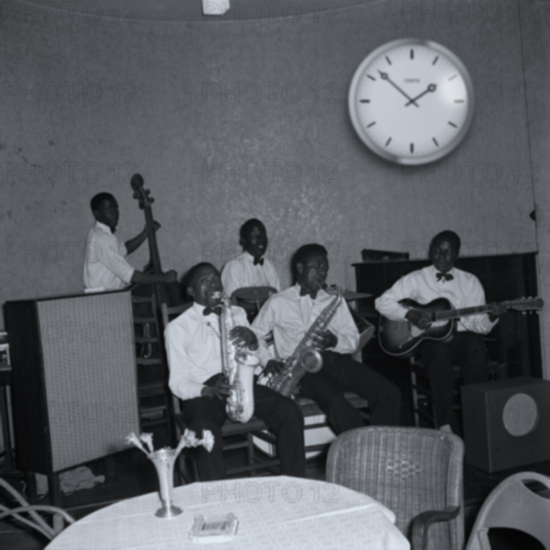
**1:52**
